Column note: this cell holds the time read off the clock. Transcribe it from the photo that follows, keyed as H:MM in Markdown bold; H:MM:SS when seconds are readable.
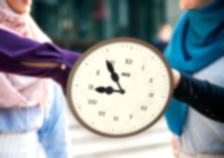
**8:54**
